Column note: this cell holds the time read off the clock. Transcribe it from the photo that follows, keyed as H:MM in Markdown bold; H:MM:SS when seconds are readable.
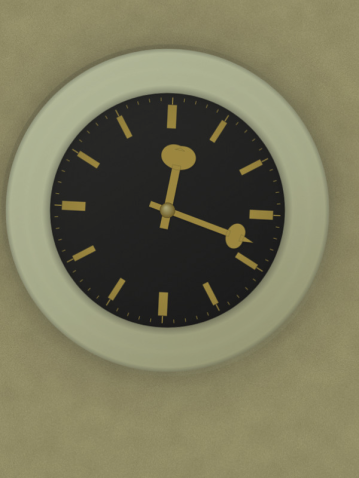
**12:18**
